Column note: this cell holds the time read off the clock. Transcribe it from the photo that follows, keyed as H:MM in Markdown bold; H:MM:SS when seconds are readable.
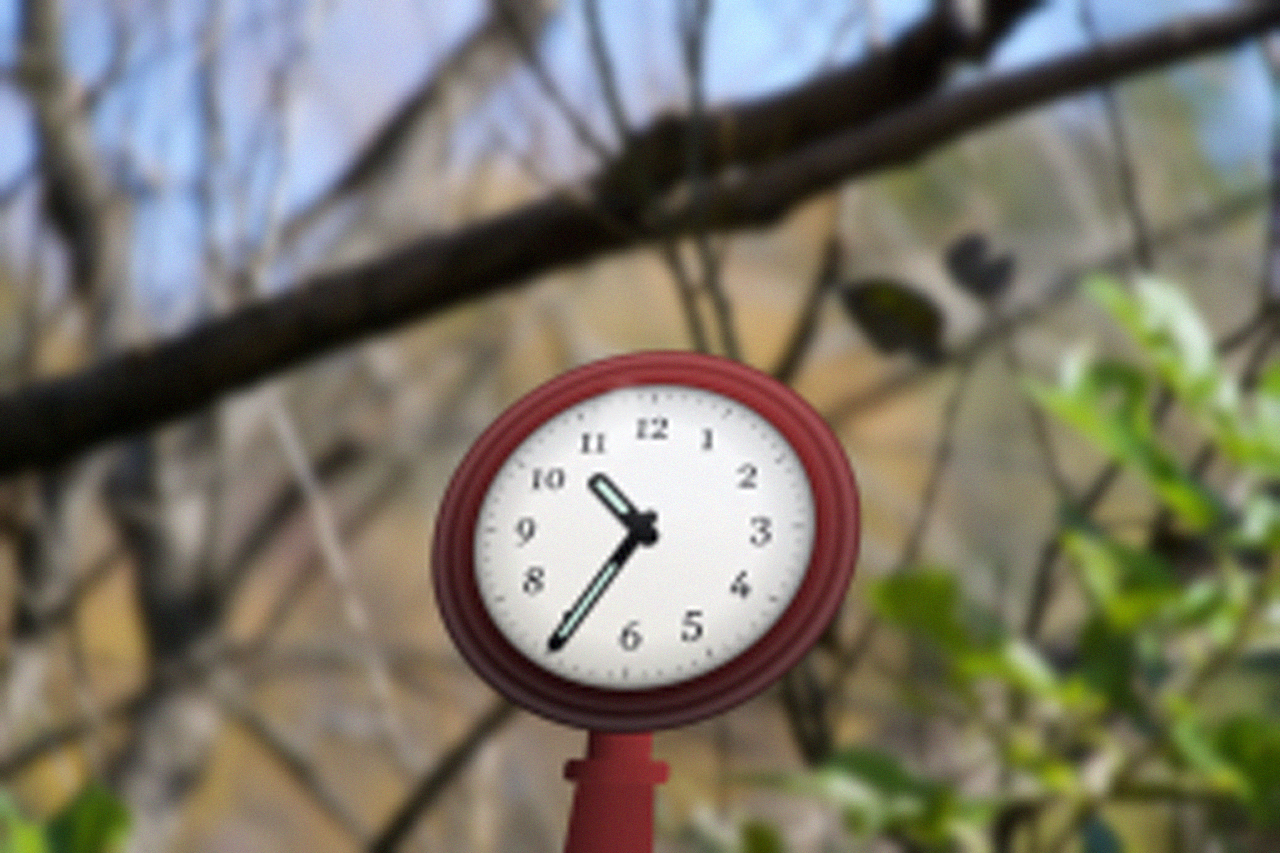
**10:35**
